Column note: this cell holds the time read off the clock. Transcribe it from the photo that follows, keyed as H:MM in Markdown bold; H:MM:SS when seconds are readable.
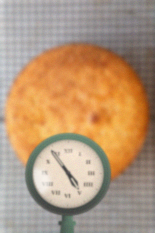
**4:54**
